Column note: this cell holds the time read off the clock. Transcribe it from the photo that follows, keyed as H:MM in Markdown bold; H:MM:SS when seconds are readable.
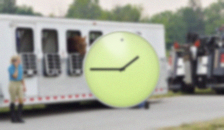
**1:45**
